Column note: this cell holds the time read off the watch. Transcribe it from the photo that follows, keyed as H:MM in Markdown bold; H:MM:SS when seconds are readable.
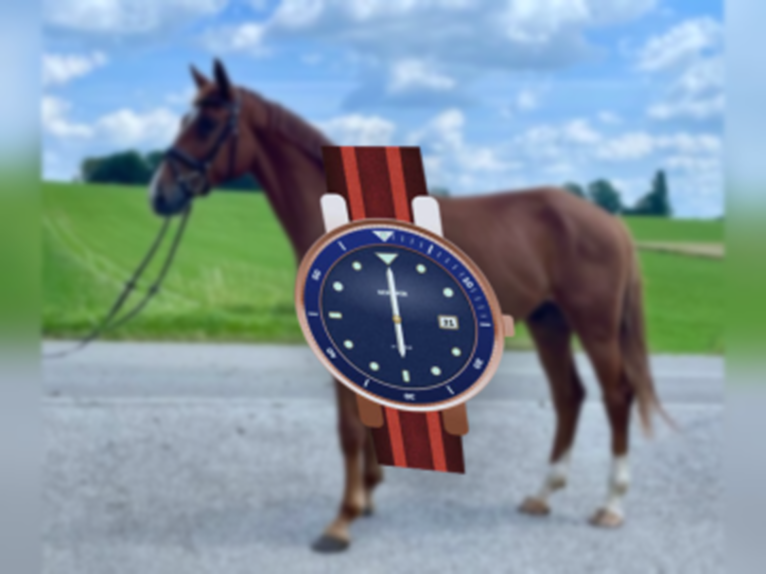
**6:00**
